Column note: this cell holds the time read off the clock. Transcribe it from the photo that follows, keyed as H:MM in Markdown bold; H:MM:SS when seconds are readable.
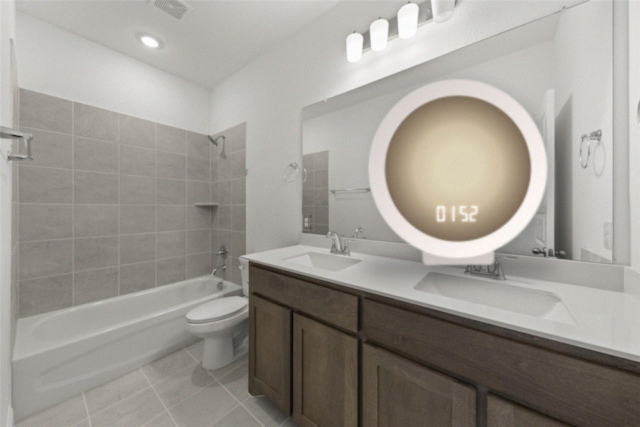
**1:52**
